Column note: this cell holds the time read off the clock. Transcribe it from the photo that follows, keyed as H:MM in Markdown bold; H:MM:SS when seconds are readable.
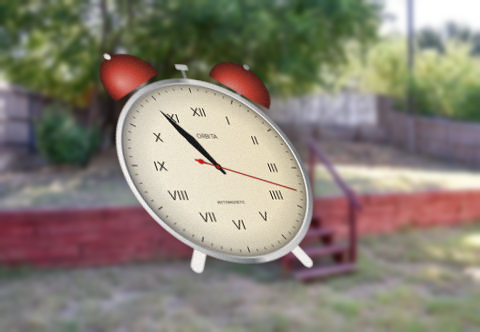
**10:54:18**
